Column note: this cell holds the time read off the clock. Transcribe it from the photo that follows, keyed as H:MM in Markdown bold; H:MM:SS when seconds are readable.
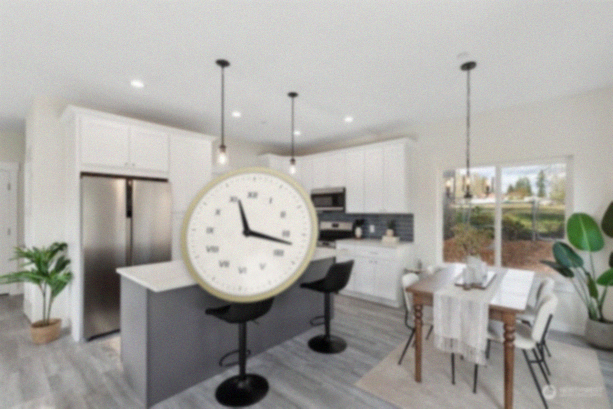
**11:17**
